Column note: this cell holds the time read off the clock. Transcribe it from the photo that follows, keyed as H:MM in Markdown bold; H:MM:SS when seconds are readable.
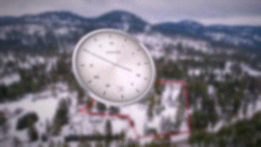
**3:50**
